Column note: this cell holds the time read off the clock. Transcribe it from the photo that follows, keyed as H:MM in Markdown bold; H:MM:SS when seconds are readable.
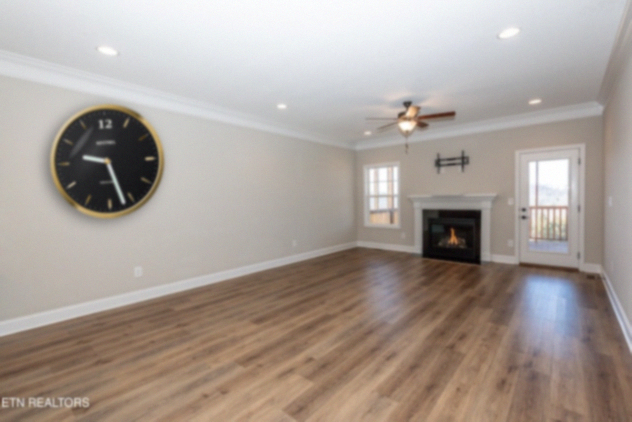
**9:27**
